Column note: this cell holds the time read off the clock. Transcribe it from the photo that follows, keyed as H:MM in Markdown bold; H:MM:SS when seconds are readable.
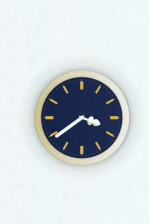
**3:39**
